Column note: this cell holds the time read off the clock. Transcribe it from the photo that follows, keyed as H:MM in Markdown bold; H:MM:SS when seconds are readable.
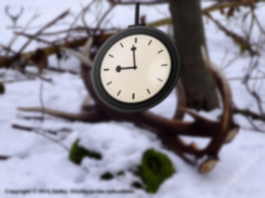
**8:59**
